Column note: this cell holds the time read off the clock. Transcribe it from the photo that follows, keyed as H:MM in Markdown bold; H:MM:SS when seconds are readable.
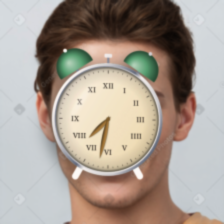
**7:32**
